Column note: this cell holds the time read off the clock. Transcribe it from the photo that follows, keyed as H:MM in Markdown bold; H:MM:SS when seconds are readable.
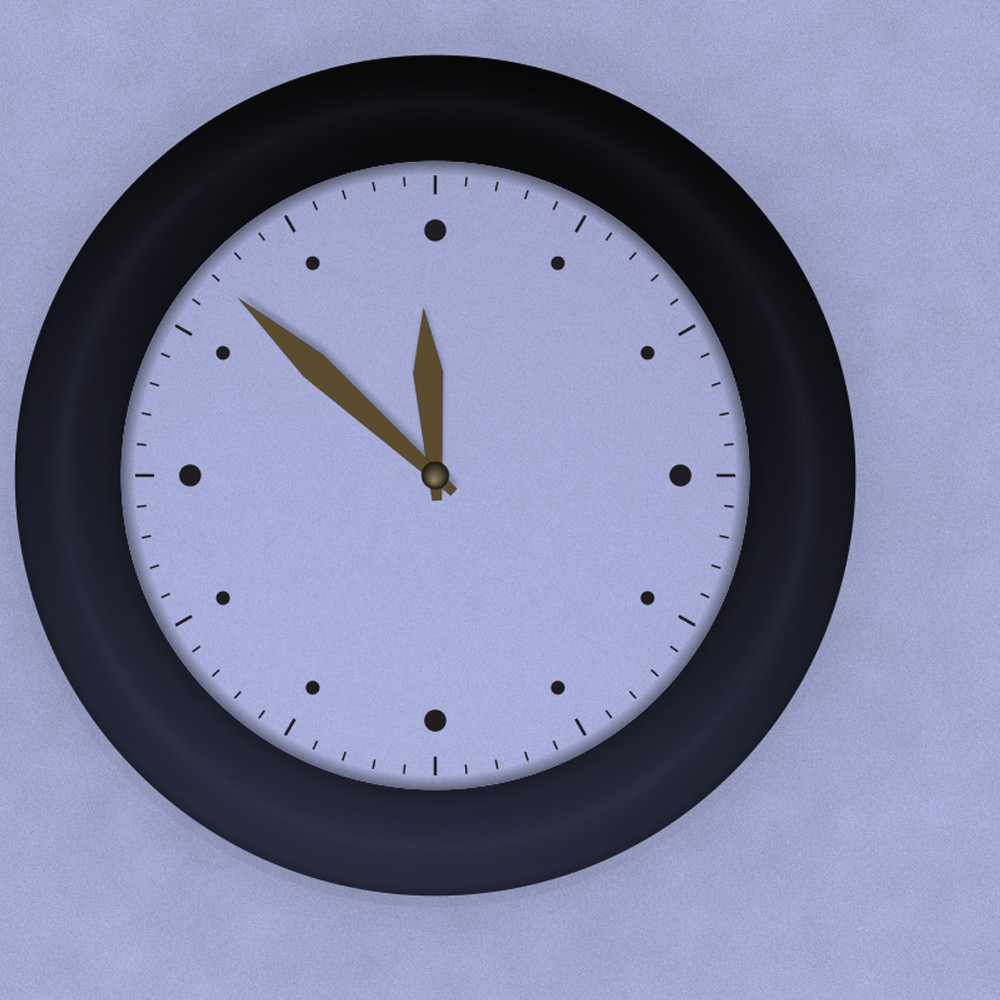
**11:52**
